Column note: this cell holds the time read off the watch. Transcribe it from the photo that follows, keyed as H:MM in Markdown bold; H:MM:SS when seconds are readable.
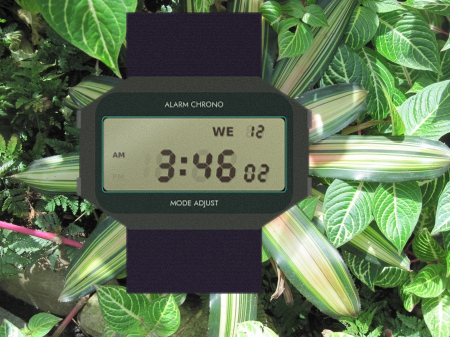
**3:46:02**
